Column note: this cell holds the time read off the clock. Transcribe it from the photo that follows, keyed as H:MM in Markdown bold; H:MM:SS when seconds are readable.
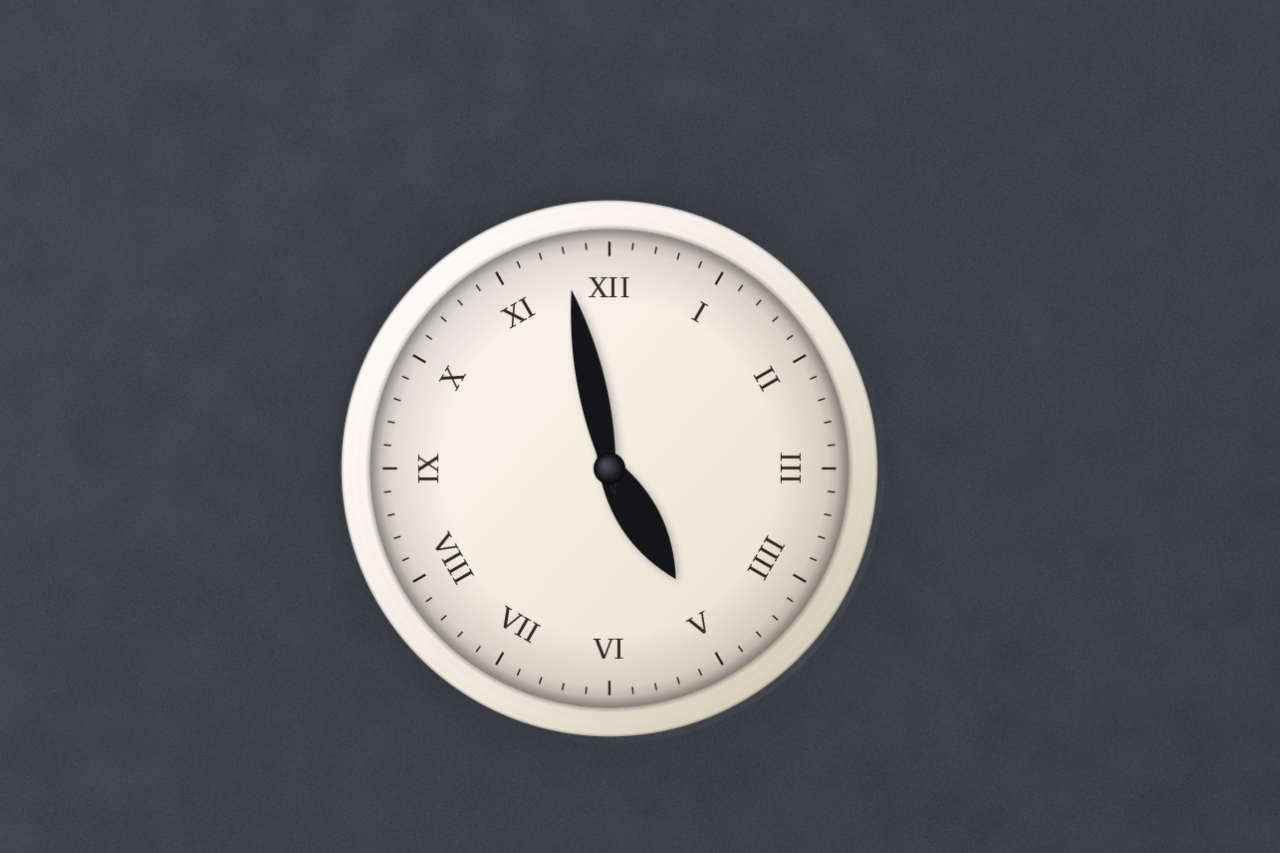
**4:58**
